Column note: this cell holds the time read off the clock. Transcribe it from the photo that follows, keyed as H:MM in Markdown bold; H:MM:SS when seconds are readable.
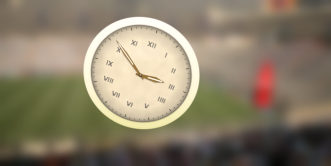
**2:51**
